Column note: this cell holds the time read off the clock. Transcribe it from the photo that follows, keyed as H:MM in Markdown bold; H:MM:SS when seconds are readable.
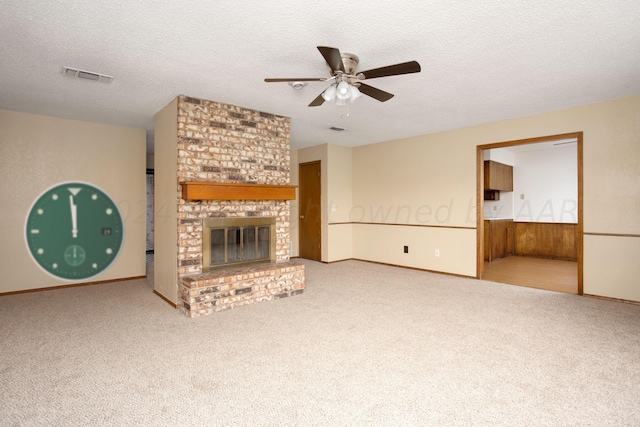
**11:59**
